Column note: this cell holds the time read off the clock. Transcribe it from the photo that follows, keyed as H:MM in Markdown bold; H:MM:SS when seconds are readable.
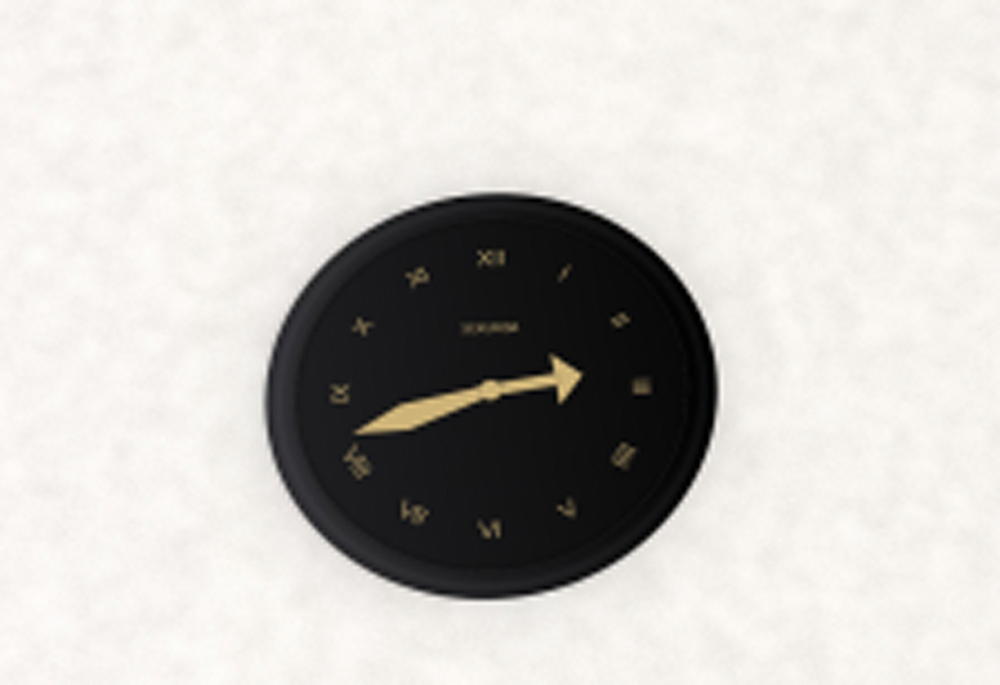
**2:42**
